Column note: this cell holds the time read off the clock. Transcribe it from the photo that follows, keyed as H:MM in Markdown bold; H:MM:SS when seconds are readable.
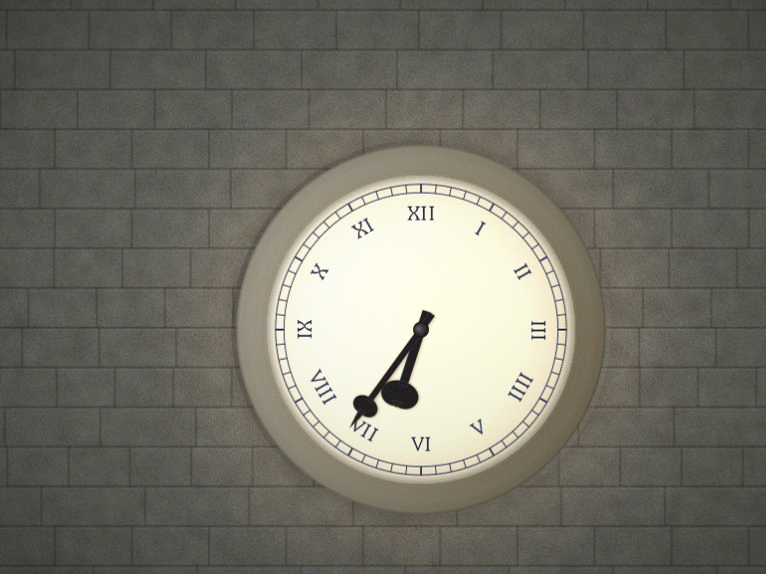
**6:36**
